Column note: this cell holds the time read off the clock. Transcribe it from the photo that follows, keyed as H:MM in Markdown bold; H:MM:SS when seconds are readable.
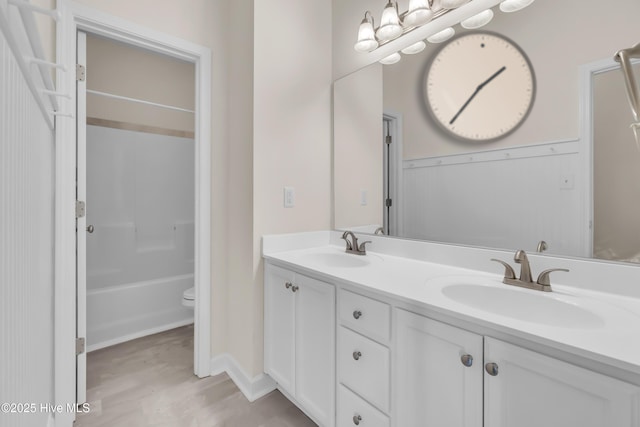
**1:36**
